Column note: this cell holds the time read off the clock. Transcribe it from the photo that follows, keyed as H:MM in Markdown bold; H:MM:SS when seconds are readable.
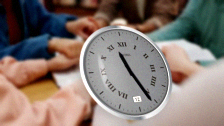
**11:26**
